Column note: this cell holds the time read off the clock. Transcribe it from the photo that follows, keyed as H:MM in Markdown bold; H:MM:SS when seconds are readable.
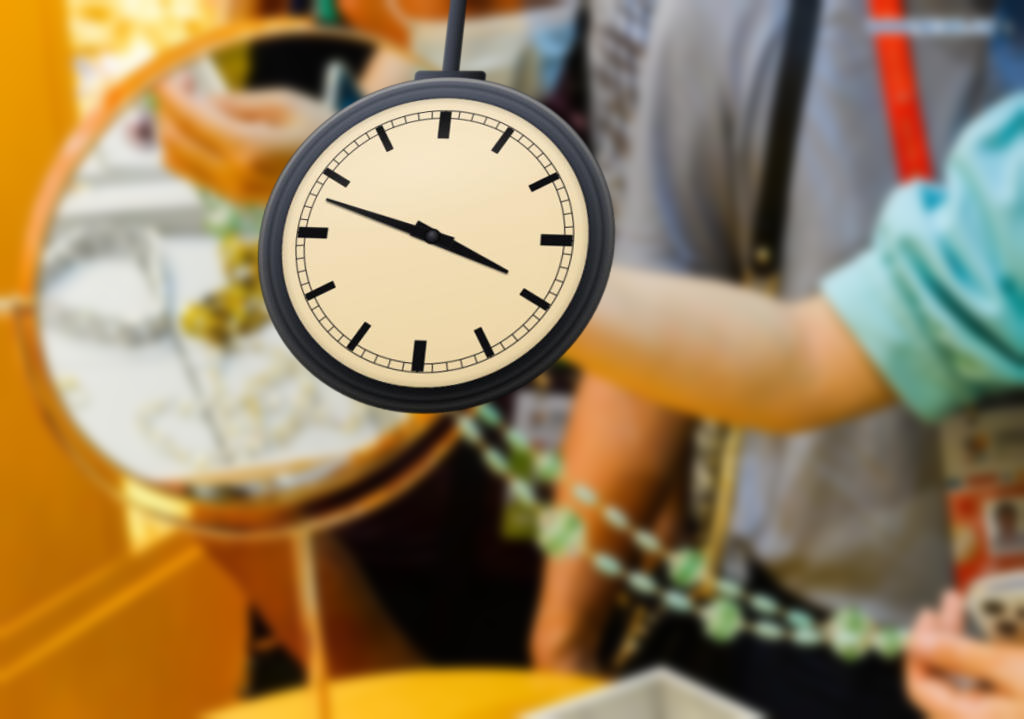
**3:48**
